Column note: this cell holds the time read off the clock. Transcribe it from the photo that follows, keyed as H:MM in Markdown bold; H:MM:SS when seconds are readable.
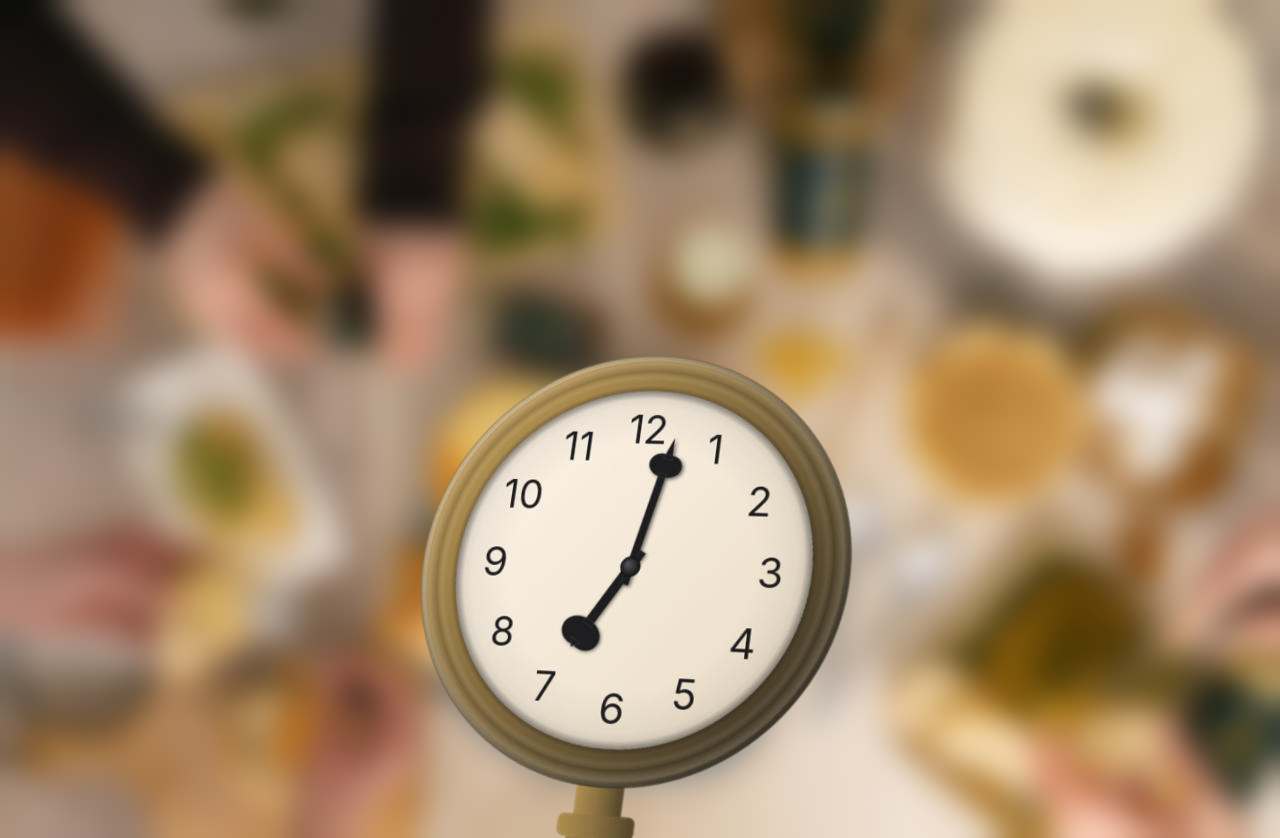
**7:02**
